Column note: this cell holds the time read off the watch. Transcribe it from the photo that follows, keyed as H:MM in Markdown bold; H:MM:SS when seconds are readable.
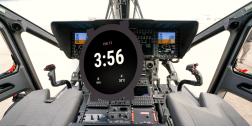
**3:56**
